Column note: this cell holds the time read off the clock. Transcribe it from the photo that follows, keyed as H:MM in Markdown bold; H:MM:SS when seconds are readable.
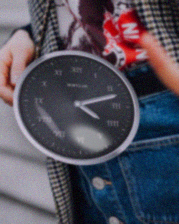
**4:12**
